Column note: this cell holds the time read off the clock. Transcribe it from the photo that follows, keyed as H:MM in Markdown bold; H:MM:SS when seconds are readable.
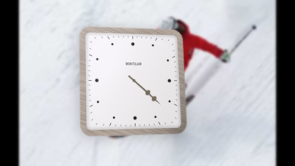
**4:22**
